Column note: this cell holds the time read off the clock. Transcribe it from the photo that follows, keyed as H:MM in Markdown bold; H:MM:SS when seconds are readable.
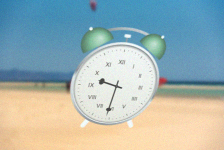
**9:31**
